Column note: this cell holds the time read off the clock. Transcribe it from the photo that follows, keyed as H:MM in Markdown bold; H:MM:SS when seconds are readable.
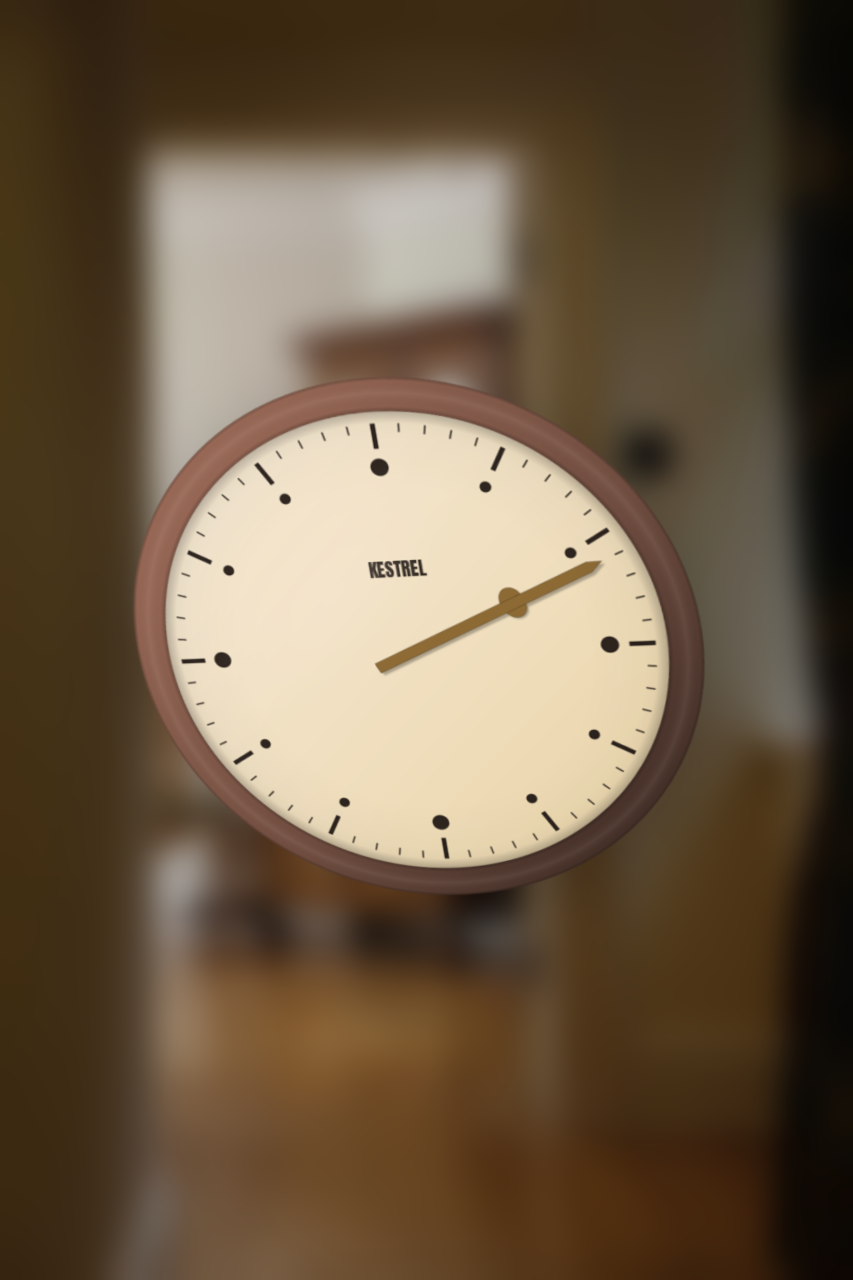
**2:11**
